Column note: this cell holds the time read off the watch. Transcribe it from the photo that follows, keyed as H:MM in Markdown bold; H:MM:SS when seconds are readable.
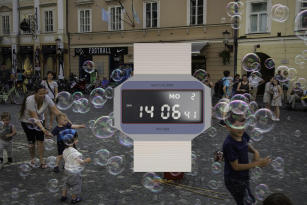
**14:06:41**
